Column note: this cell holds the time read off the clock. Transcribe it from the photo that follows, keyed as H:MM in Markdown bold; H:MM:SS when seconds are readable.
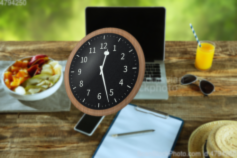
**12:27**
